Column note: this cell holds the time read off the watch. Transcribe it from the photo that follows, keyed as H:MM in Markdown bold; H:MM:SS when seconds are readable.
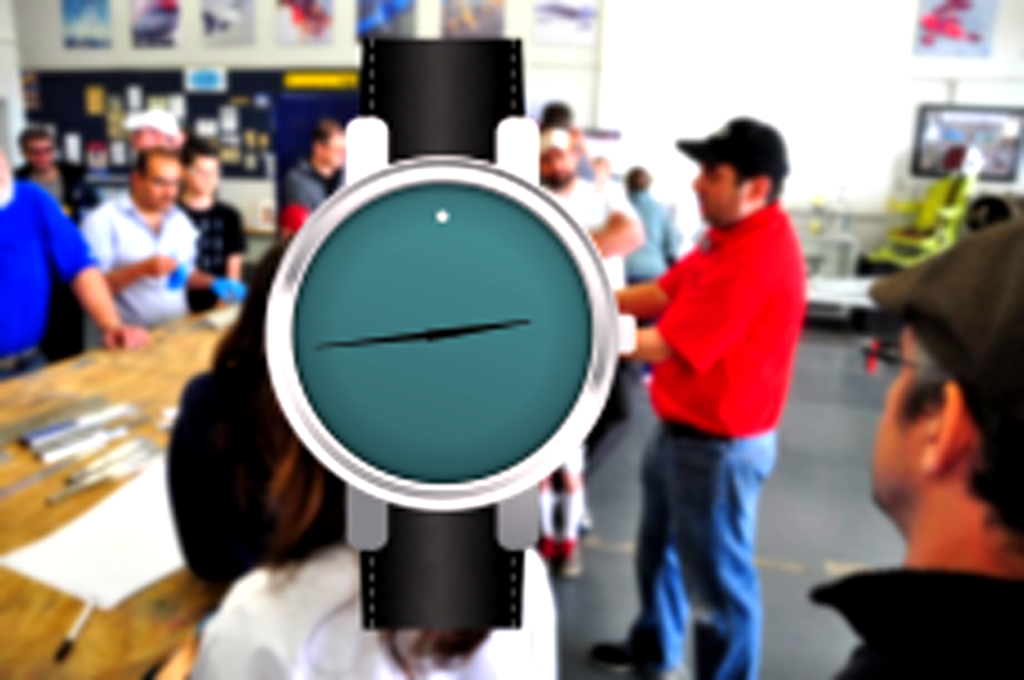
**2:44**
